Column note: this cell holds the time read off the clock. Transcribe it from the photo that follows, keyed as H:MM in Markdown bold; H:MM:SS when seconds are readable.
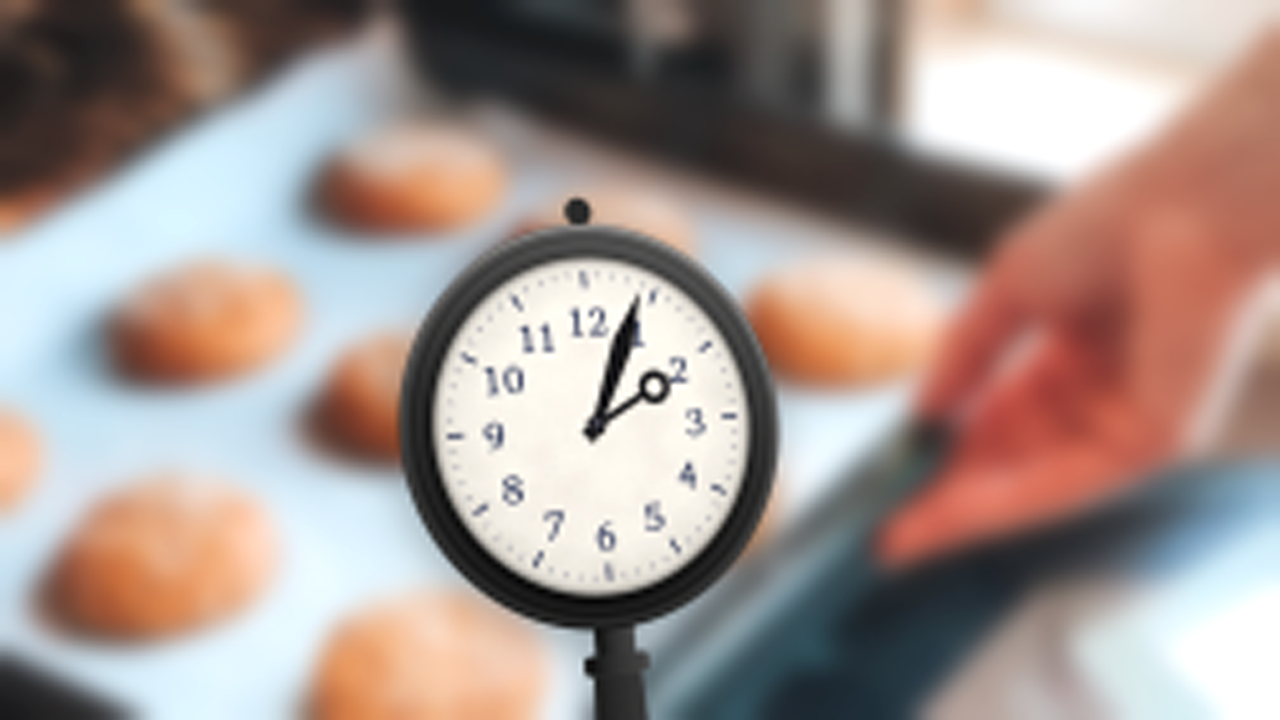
**2:04**
